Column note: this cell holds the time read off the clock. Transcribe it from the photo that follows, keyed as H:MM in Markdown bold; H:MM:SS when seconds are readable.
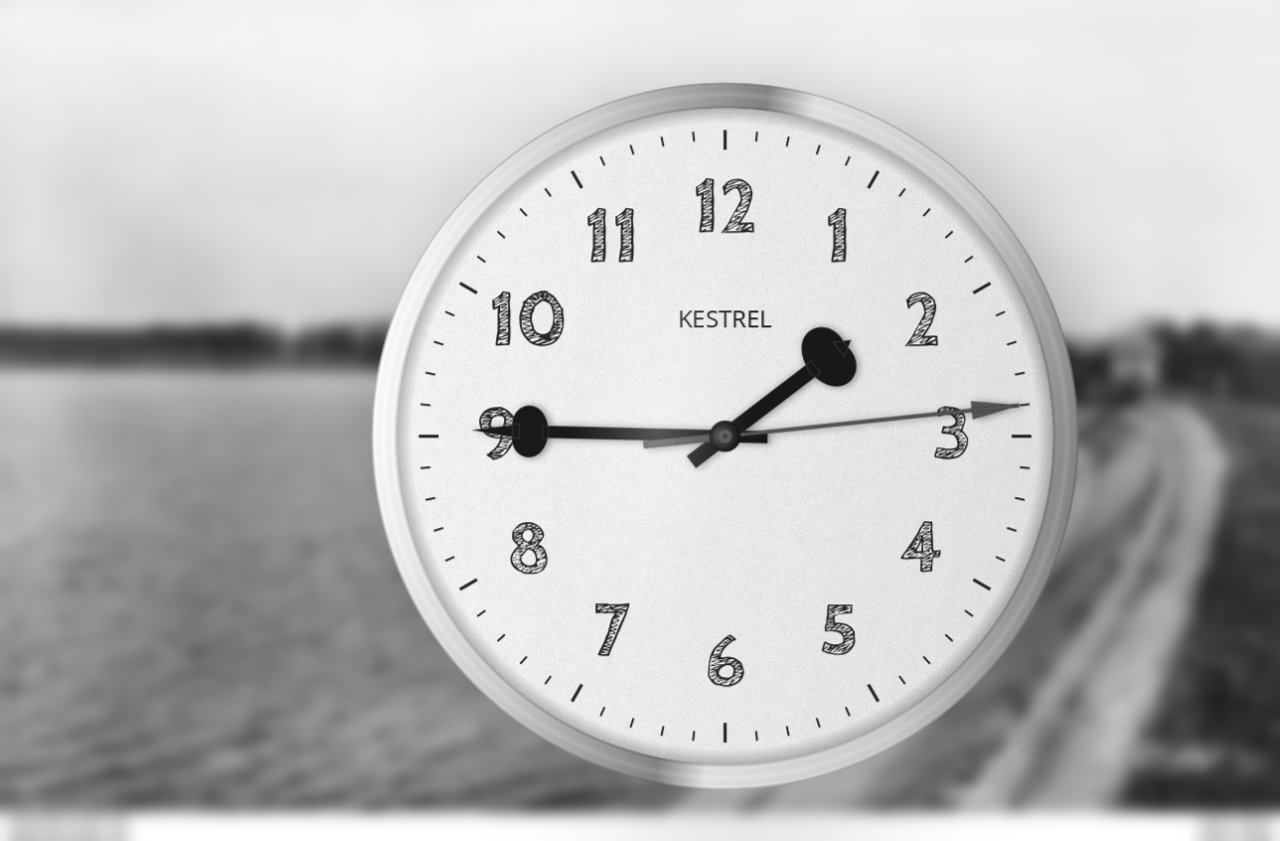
**1:45:14**
